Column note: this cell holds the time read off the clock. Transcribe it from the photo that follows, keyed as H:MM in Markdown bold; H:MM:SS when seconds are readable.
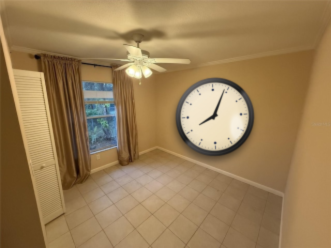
**8:04**
